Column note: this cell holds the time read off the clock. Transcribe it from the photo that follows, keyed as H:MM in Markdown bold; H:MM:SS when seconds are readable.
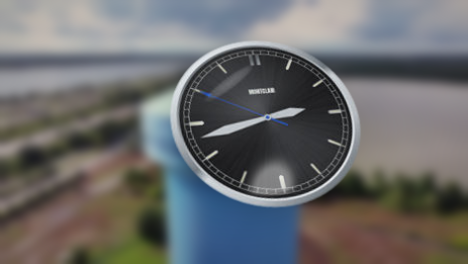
**2:42:50**
